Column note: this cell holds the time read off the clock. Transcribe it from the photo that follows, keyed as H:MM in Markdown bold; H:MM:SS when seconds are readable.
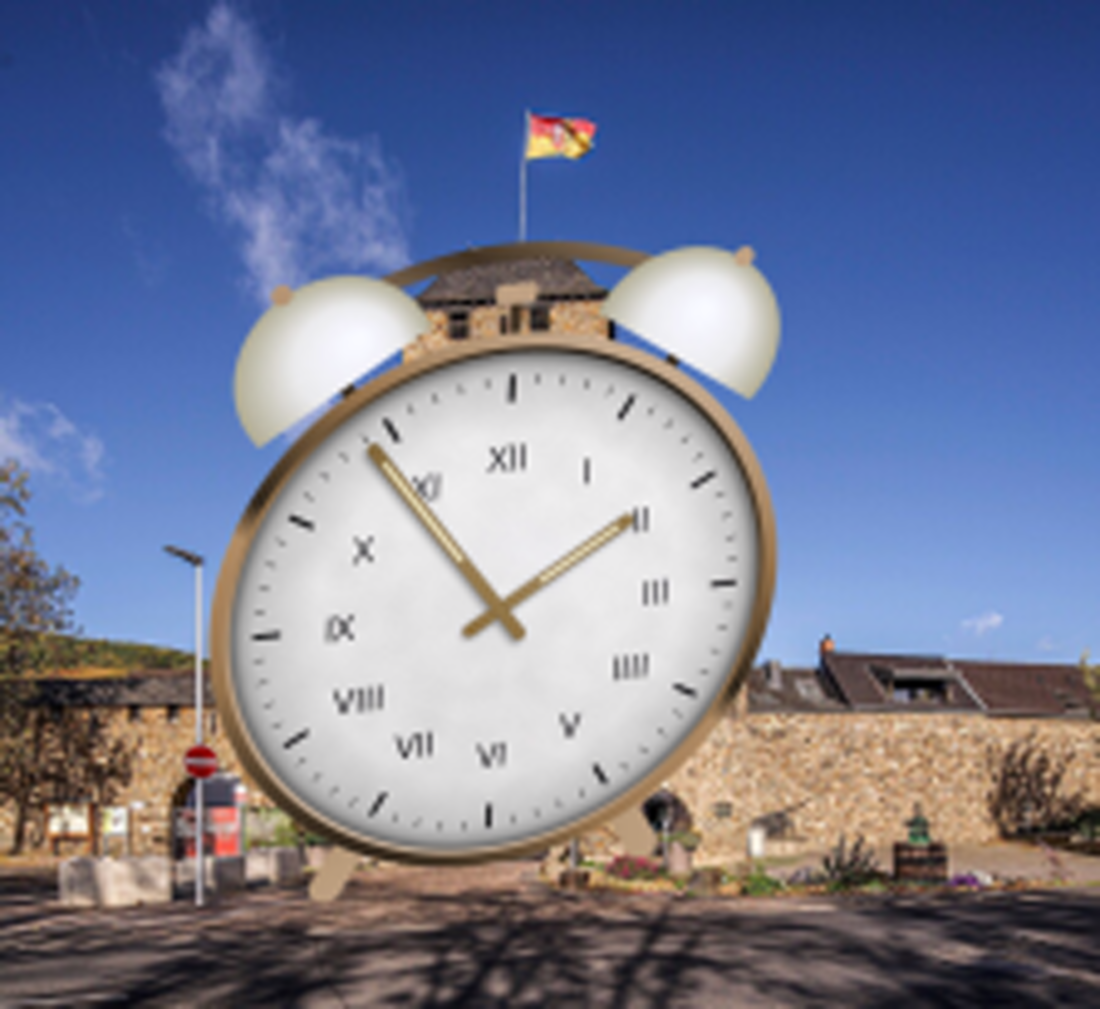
**1:54**
